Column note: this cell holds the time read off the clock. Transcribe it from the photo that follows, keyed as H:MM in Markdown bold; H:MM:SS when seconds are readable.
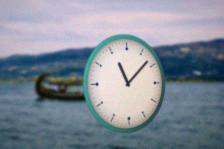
**11:08**
